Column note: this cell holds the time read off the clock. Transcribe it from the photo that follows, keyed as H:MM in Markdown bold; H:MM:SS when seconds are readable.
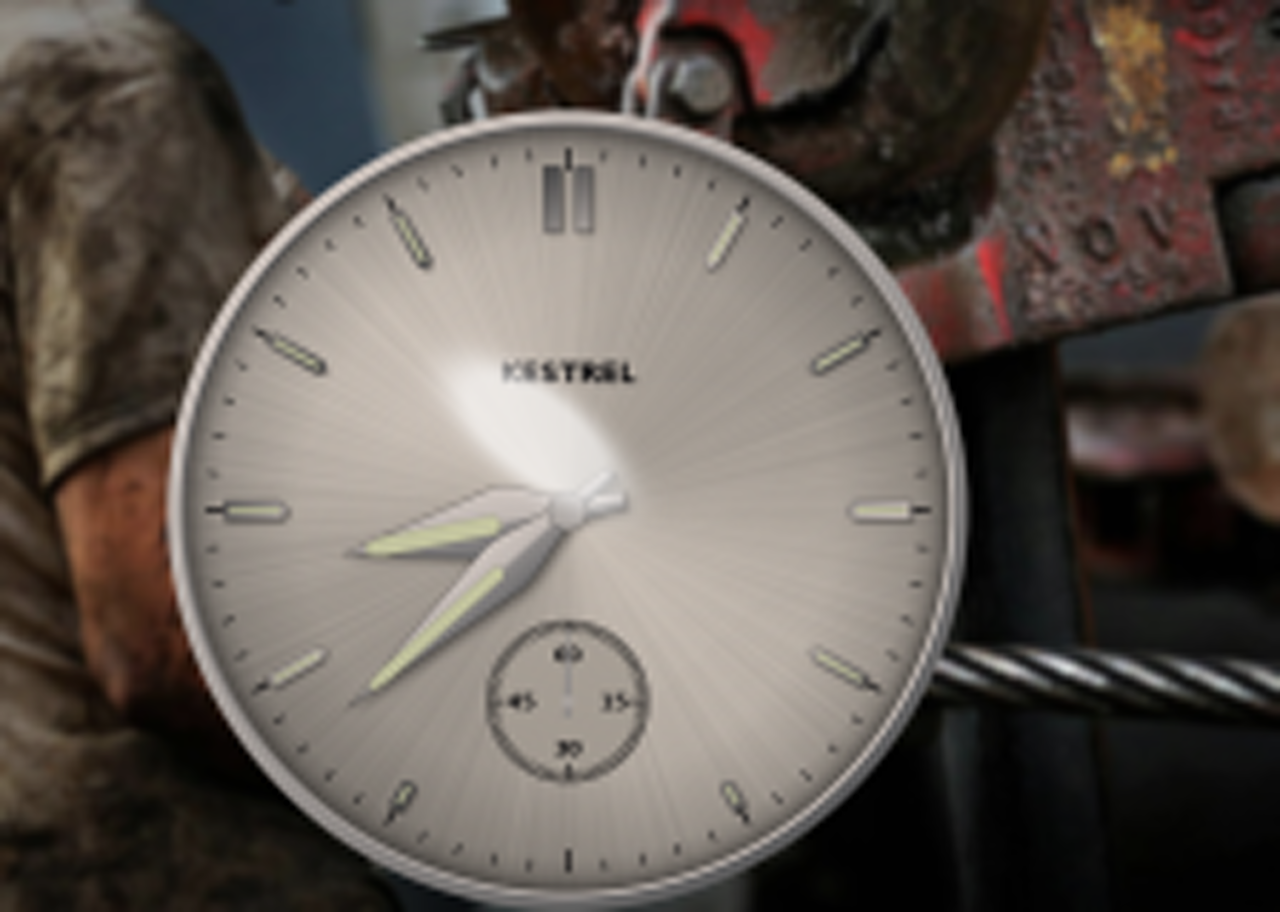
**8:38**
